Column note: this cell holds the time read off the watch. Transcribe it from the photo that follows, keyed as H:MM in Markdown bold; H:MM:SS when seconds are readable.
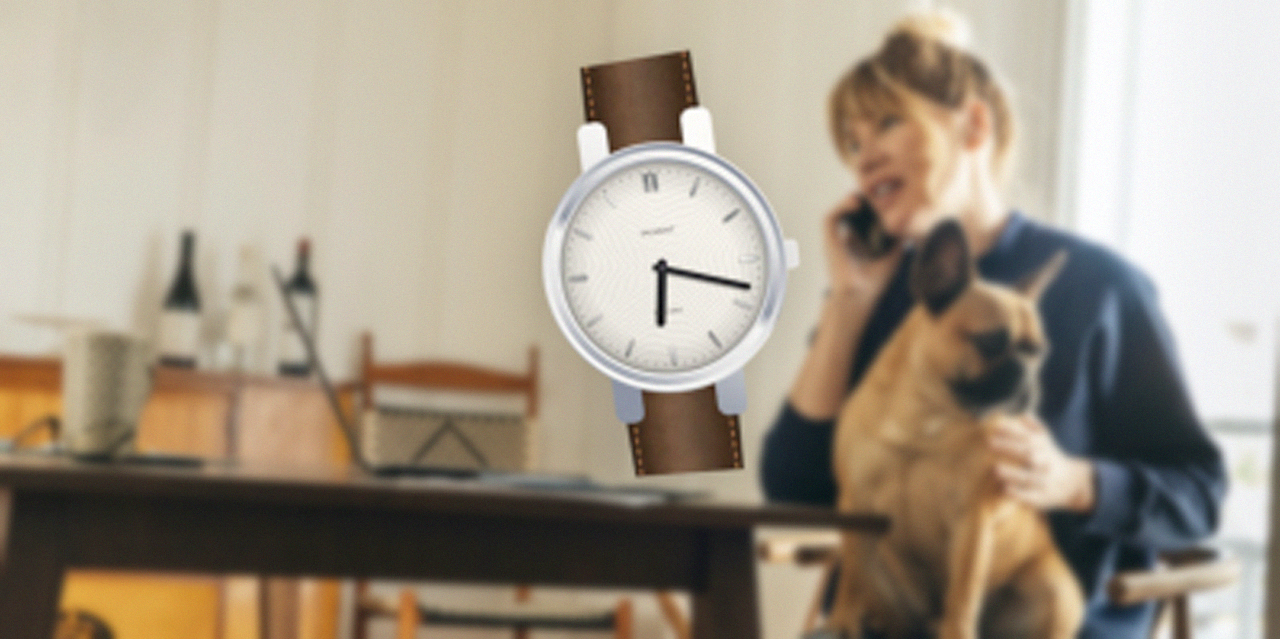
**6:18**
